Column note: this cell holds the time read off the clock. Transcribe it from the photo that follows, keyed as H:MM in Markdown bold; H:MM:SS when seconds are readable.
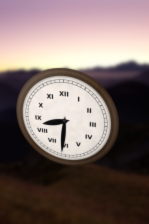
**8:31**
